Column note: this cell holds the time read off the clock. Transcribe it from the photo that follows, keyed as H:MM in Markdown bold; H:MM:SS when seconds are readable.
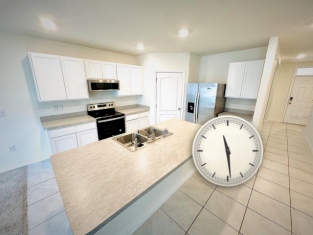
**11:29**
